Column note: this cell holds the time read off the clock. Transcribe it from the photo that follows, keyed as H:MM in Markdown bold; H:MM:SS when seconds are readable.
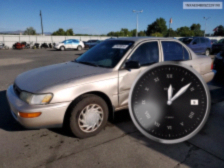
**12:08**
